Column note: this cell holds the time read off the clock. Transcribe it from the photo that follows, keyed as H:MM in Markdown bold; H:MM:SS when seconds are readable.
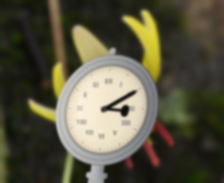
**3:10**
